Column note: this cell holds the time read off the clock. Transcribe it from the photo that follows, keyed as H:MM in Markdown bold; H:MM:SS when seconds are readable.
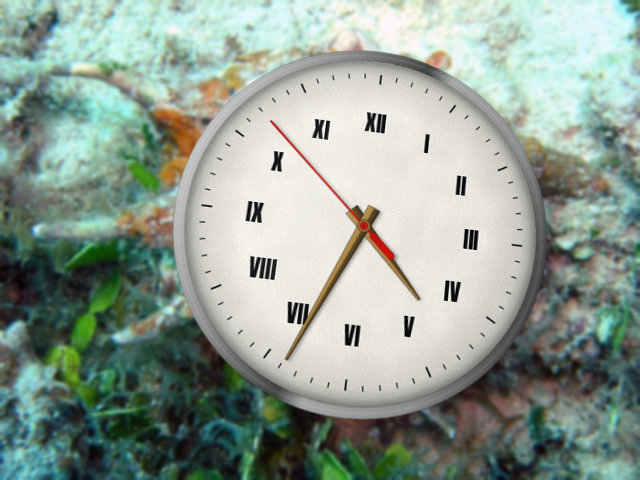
**4:33:52**
